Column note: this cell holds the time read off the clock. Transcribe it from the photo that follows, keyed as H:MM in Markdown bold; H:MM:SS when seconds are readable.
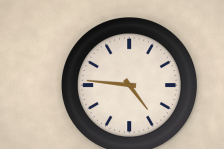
**4:46**
